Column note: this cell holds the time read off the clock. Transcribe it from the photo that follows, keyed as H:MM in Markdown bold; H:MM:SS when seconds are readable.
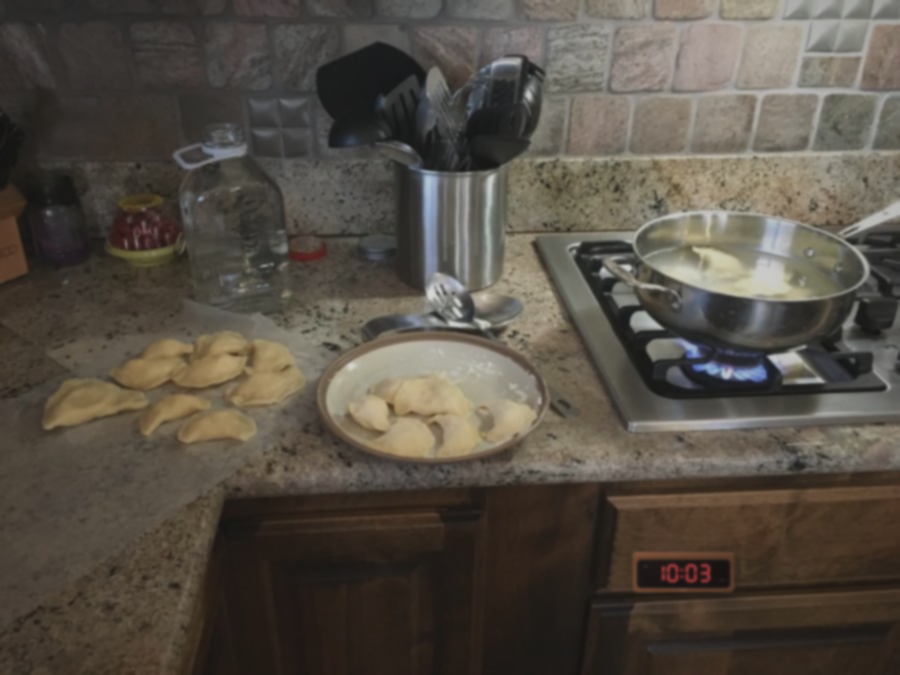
**10:03**
